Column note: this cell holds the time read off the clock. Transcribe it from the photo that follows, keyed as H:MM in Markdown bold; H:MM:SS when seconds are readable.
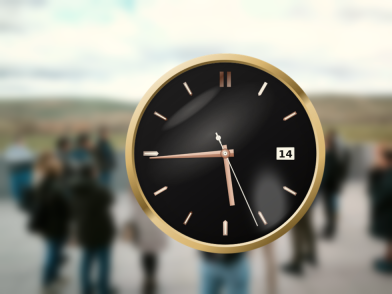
**5:44:26**
